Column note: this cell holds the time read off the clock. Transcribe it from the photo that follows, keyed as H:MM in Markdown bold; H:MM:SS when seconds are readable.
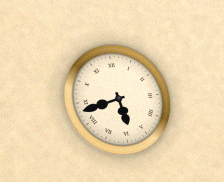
**5:43**
